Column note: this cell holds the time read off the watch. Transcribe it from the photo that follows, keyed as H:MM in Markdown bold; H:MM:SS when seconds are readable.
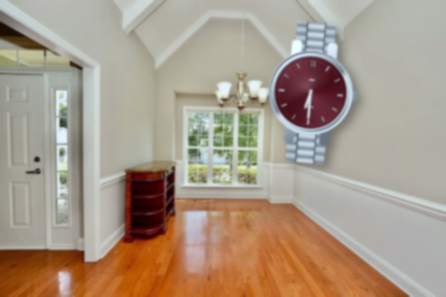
**6:30**
